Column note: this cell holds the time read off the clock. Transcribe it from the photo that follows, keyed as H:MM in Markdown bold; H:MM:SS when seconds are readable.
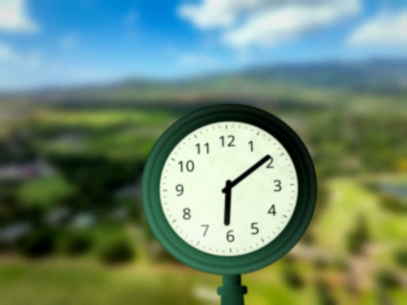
**6:09**
